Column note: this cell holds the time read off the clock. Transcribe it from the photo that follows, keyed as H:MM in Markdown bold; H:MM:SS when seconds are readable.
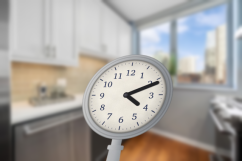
**4:11**
